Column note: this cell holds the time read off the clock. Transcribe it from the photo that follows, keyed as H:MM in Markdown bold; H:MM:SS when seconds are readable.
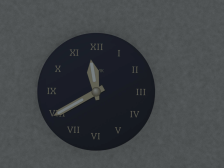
**11:40**
